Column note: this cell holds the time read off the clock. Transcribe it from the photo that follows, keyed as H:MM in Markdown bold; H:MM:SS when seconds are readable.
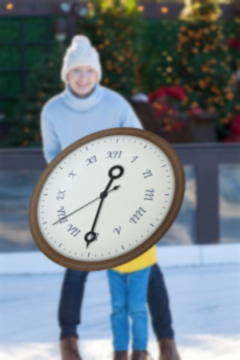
**12:30:39**
